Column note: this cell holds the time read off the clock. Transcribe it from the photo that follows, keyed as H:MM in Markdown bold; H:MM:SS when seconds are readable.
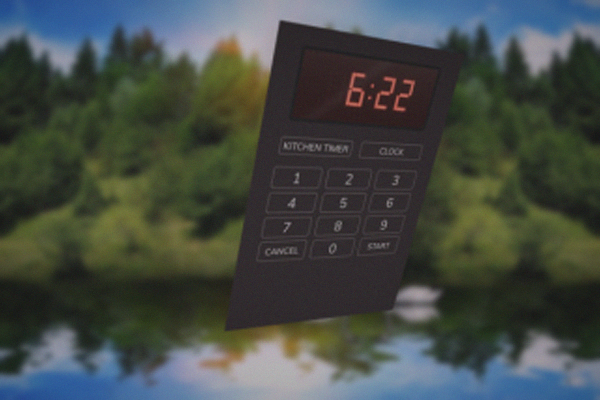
**6:22**
